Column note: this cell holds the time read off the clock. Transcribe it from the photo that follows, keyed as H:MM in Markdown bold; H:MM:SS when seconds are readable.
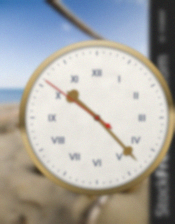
**10:22:51**
